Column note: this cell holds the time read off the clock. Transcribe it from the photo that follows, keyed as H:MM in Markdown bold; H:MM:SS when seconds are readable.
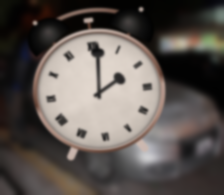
**2:01**
